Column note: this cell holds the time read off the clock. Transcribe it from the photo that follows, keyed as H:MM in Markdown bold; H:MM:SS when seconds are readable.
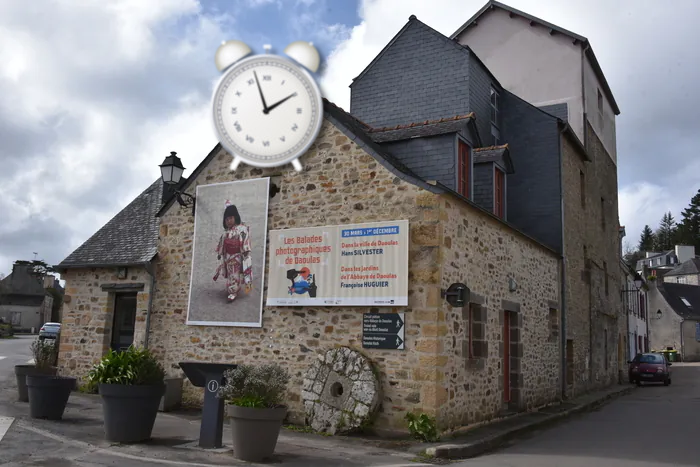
**1:57**
